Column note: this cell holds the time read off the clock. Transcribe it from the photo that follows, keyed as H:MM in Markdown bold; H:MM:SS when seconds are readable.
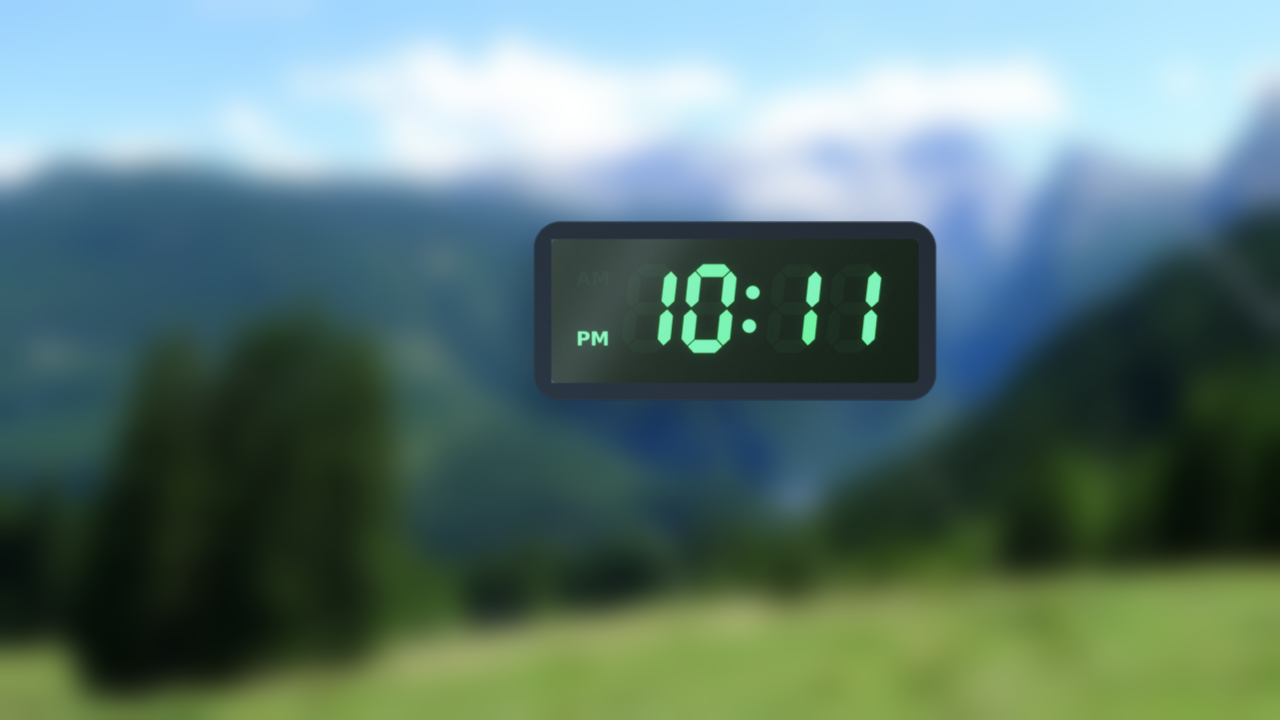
**10:11**
